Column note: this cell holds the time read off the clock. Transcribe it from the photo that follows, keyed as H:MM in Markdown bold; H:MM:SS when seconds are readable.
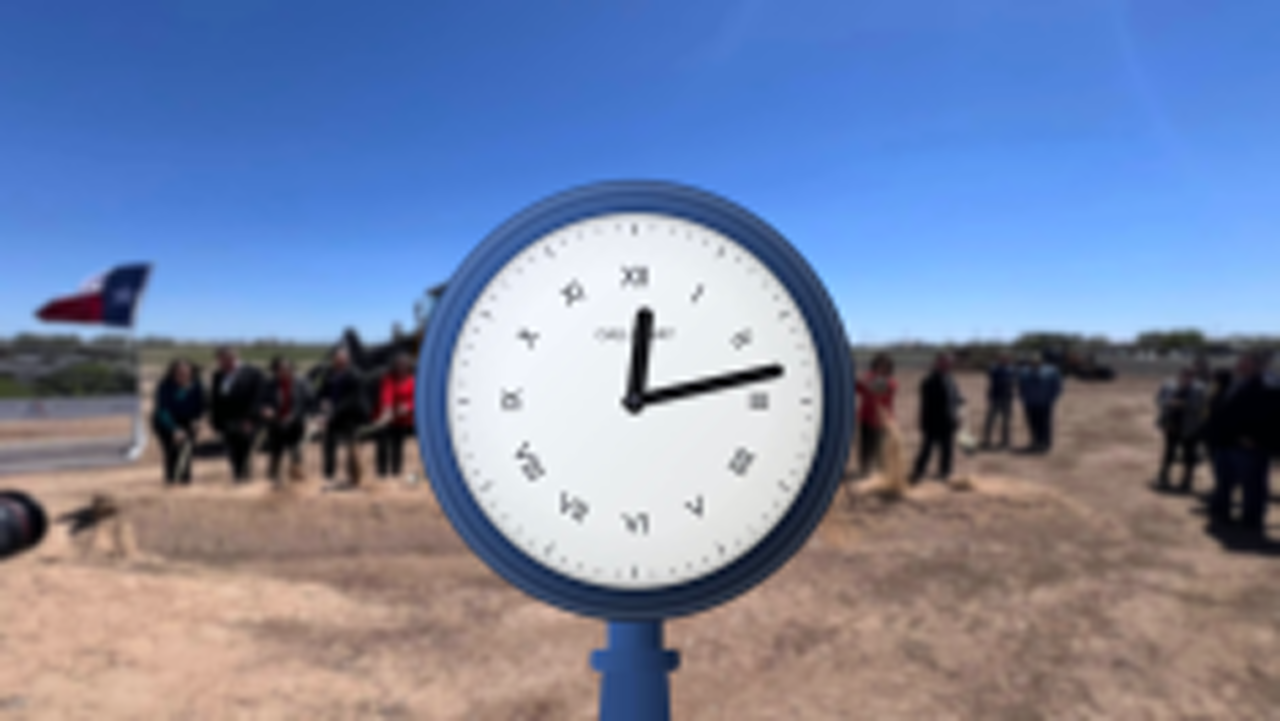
**12:13**
